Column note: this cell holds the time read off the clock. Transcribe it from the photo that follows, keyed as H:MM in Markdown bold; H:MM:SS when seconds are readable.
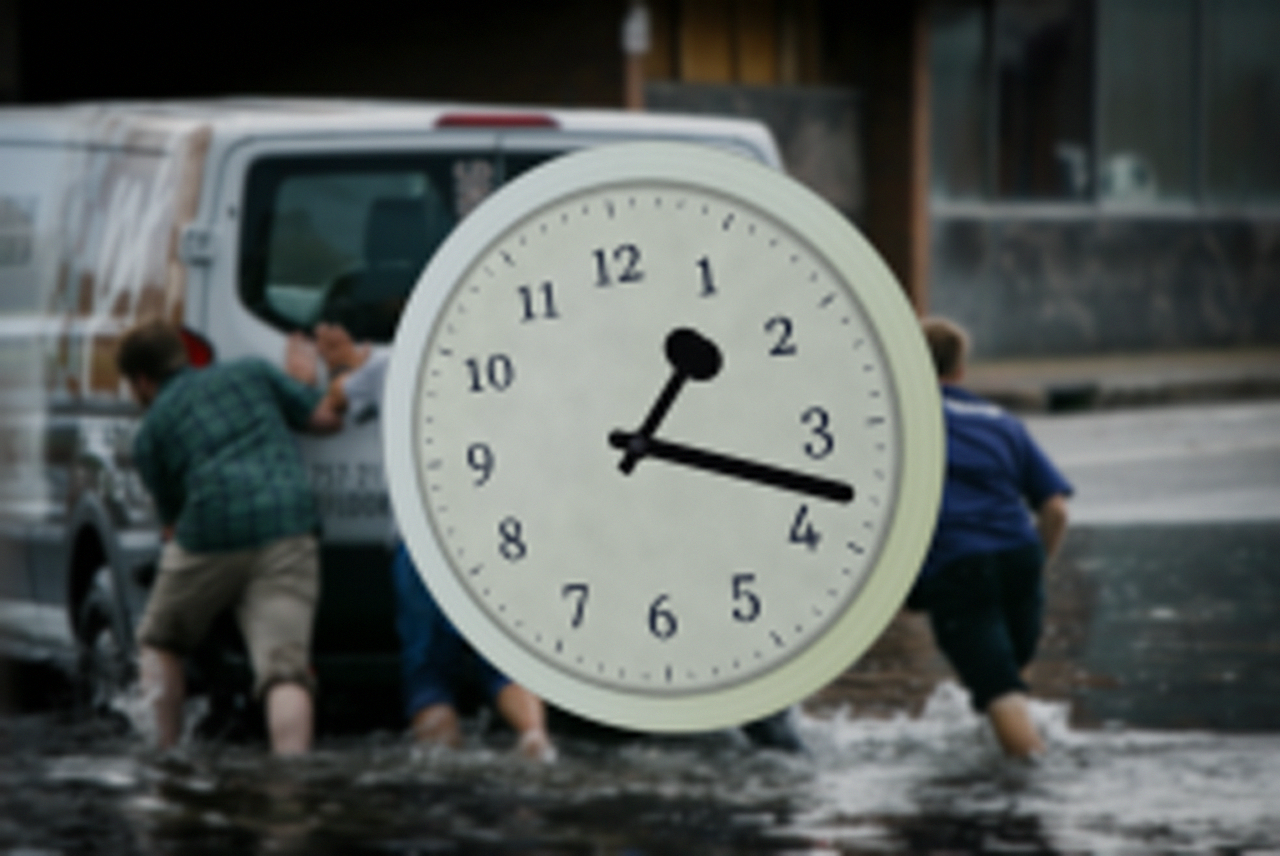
**1:18**
